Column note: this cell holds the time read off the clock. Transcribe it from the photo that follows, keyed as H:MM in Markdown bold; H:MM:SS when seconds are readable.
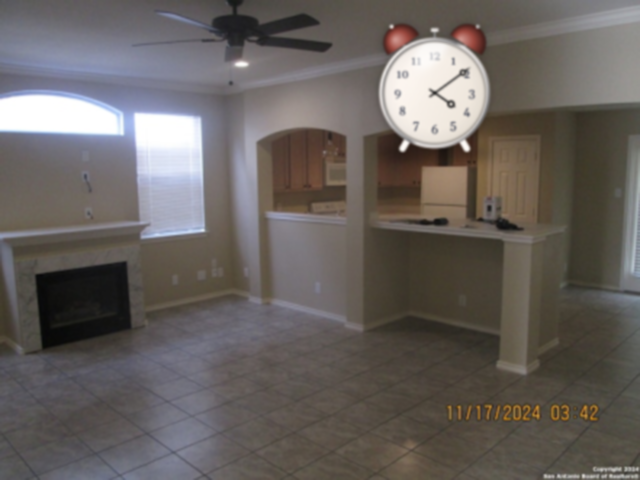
**4:09**
